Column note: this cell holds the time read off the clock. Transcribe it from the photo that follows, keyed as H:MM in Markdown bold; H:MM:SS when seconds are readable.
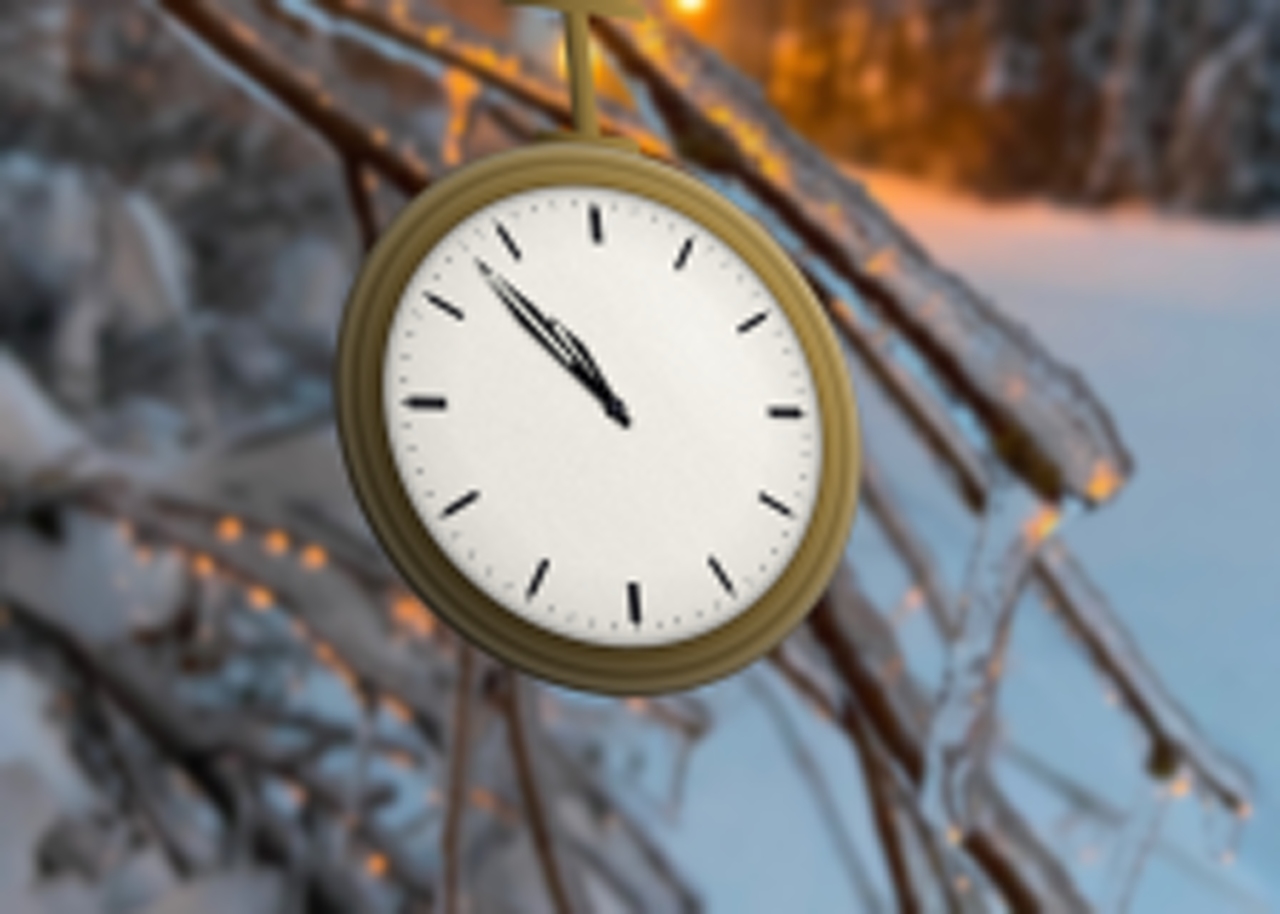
**10:53**
